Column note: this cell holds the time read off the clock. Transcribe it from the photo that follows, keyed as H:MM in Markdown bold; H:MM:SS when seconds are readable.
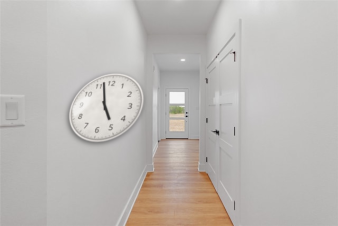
**4:57**
